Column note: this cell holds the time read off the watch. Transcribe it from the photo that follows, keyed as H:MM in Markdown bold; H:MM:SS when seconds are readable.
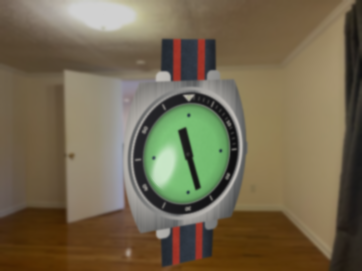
**11:27**
